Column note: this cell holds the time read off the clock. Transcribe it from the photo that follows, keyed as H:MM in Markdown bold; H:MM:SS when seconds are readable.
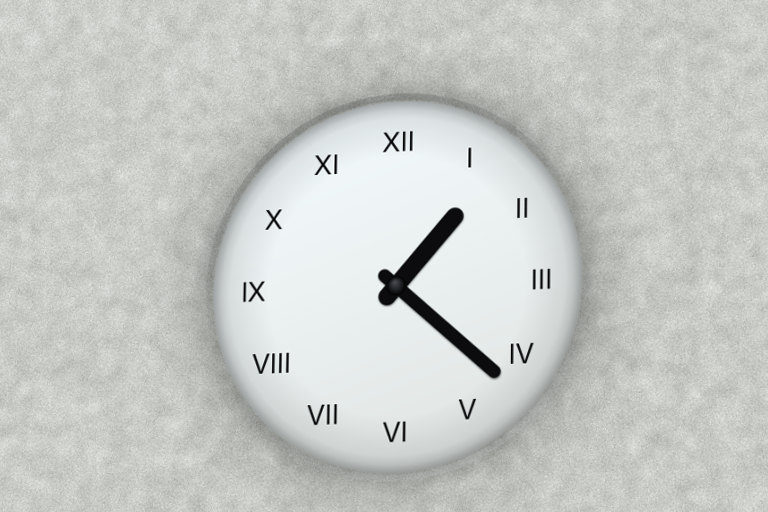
**1:22**
